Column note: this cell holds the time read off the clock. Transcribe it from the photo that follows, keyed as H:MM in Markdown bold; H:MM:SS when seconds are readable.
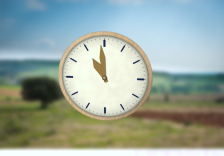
**10:59**
